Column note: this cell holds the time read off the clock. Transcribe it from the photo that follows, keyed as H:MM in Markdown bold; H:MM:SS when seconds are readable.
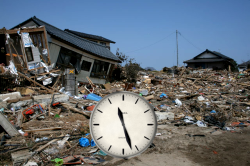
**11:27**
